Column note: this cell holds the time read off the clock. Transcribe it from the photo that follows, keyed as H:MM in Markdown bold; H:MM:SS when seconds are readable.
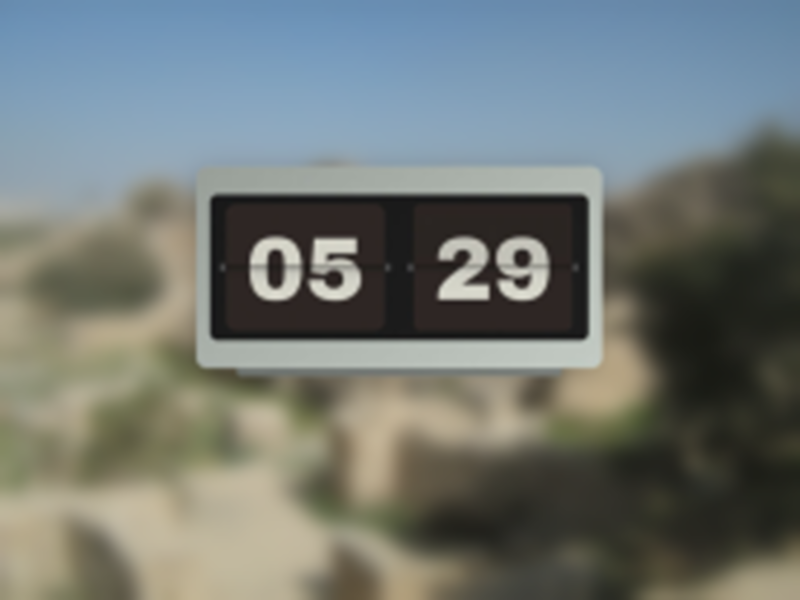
**5:29**
